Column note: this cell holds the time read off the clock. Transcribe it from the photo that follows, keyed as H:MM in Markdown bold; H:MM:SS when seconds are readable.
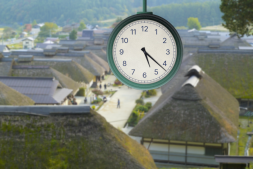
**5:22**
